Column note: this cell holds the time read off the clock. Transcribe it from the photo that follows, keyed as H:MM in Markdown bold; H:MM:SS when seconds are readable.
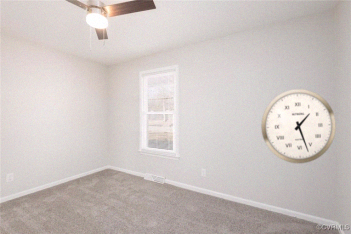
**1:27**
